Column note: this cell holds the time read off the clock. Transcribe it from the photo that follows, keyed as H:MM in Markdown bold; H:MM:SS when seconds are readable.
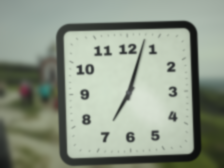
**7:03**
